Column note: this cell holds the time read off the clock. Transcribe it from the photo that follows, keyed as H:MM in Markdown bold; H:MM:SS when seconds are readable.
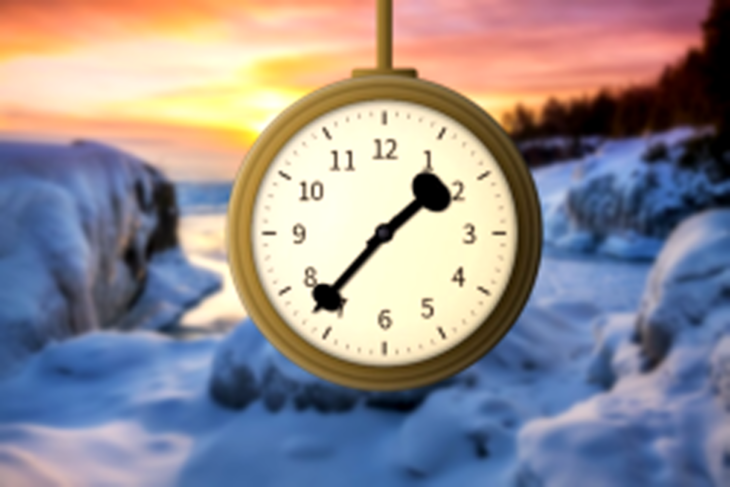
**1:37**
